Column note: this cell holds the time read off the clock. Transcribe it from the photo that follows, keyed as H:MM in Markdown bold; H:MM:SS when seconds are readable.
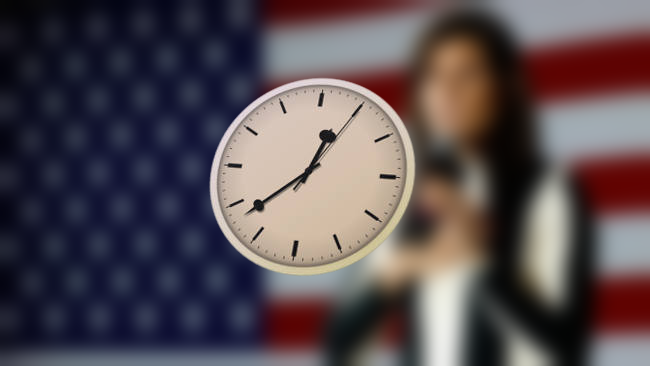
**12:38:05**
